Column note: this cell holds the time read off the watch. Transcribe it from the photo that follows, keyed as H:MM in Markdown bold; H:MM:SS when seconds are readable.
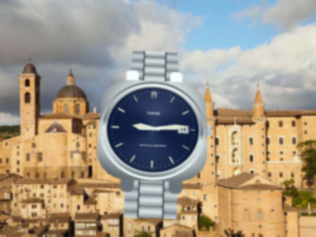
**9:14**
